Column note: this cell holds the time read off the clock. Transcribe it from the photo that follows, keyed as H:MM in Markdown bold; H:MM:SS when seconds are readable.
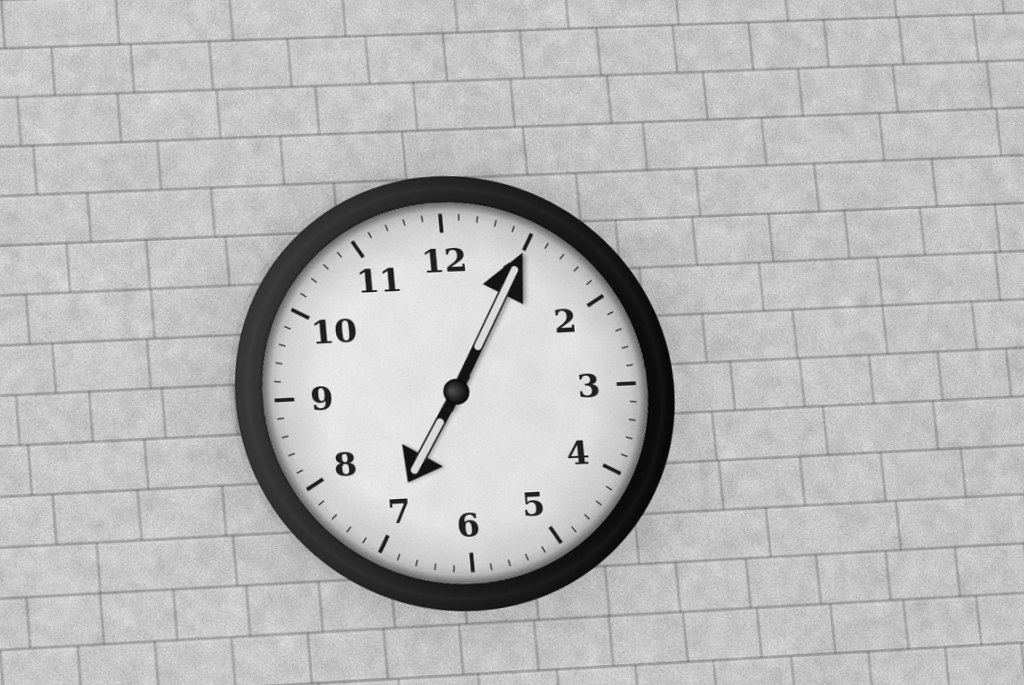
**7:05**
